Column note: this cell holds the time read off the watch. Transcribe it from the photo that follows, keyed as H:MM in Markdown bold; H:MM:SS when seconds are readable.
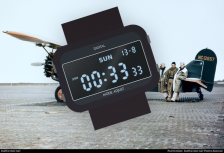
**0:33:33**
